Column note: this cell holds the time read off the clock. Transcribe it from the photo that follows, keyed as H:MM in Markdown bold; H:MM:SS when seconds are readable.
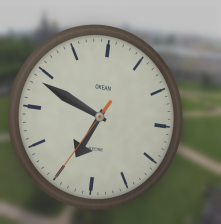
**6:48:35**
